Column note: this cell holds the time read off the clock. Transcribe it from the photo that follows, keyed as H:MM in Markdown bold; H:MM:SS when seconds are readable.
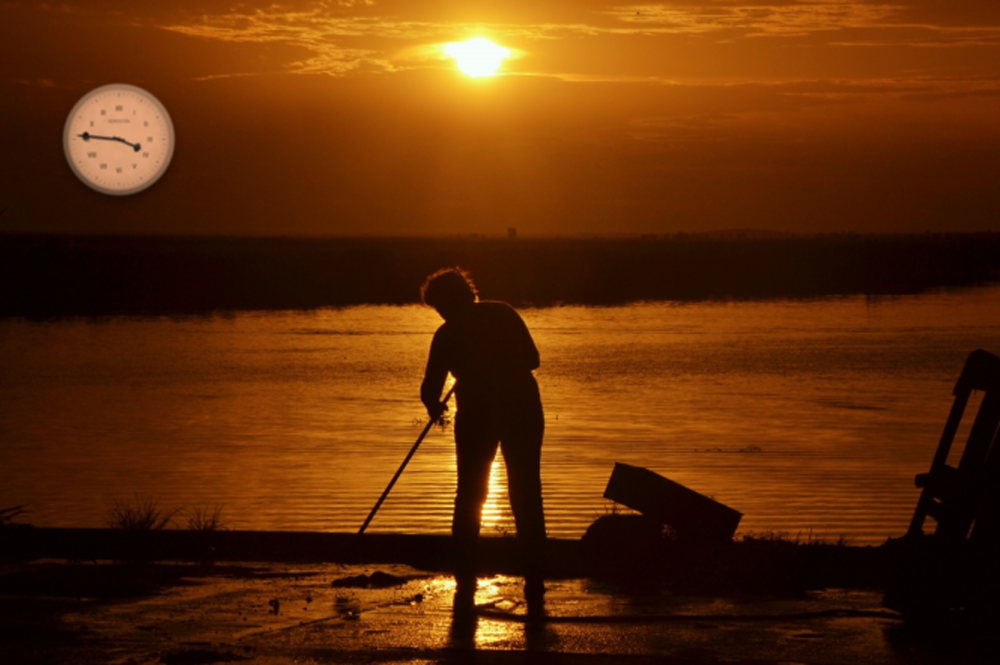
**3:46**
